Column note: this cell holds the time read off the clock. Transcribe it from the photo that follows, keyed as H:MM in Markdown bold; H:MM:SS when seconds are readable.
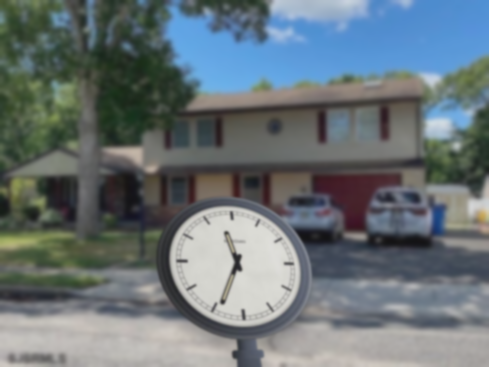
**11:34**
